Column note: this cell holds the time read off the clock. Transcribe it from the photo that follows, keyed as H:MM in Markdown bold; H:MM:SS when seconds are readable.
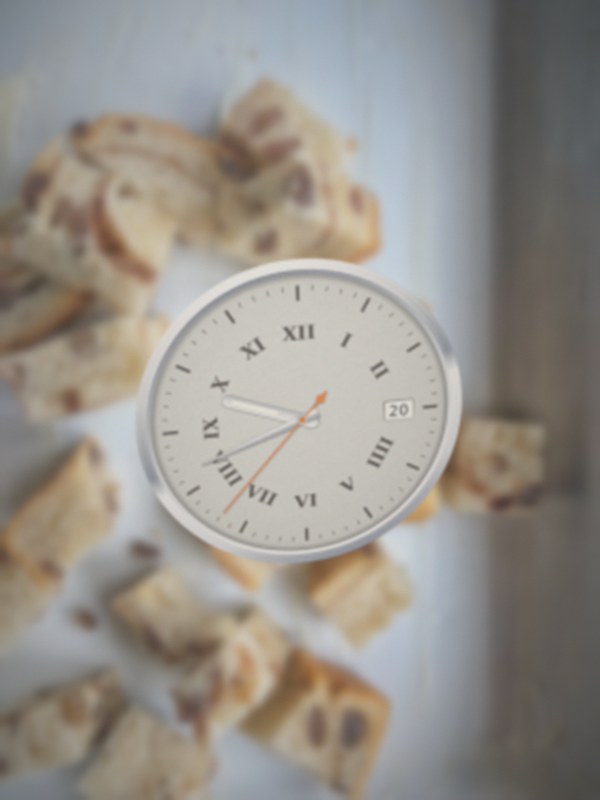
**9:41:37**
